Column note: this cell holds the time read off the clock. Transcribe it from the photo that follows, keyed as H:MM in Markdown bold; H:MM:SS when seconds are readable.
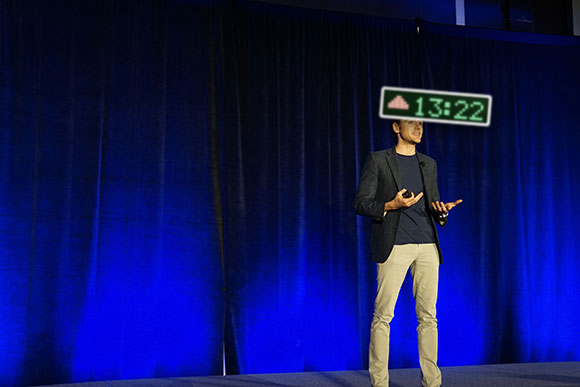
**13:22**
